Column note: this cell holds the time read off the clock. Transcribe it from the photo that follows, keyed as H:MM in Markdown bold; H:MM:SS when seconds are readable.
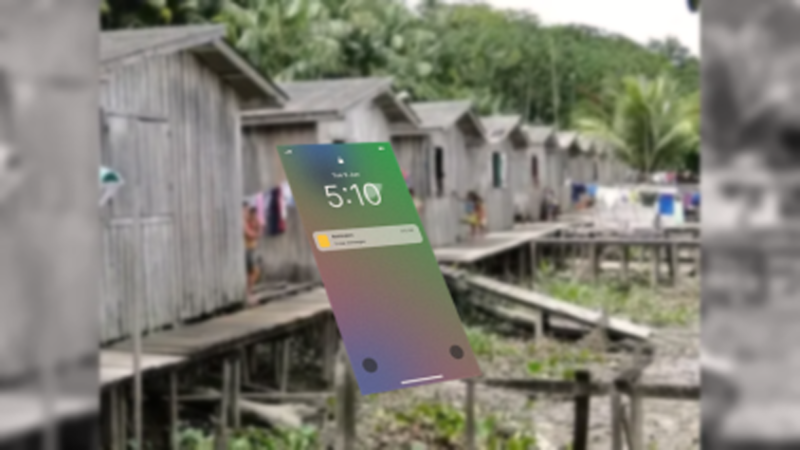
**5:10**
